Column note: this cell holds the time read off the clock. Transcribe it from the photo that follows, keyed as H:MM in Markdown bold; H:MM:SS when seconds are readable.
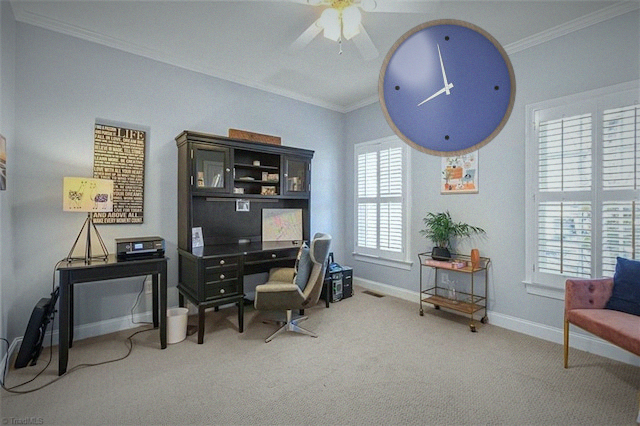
**7:58**
